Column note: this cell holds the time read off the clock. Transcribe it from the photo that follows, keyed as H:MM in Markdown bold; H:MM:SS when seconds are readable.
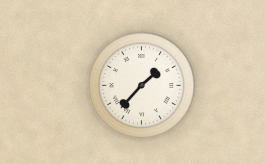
**1:37**
